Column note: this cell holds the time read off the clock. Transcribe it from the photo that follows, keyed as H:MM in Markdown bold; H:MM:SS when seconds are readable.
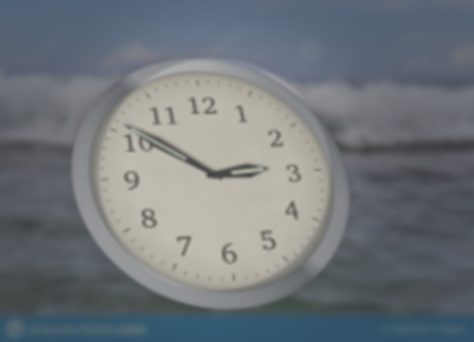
**2:51**
